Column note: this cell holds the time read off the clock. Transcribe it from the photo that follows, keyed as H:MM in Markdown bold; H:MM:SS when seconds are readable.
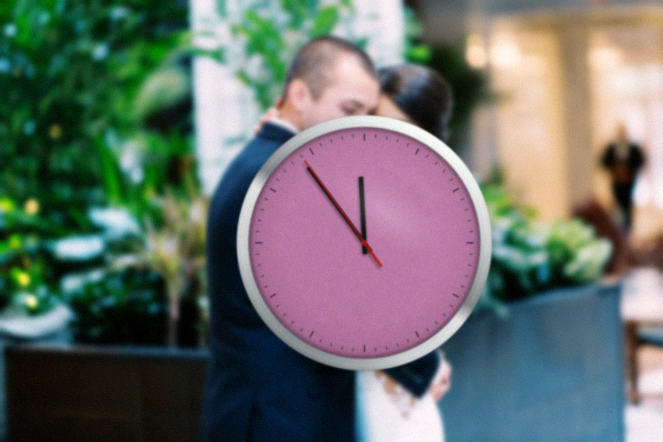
**11:53:54**
